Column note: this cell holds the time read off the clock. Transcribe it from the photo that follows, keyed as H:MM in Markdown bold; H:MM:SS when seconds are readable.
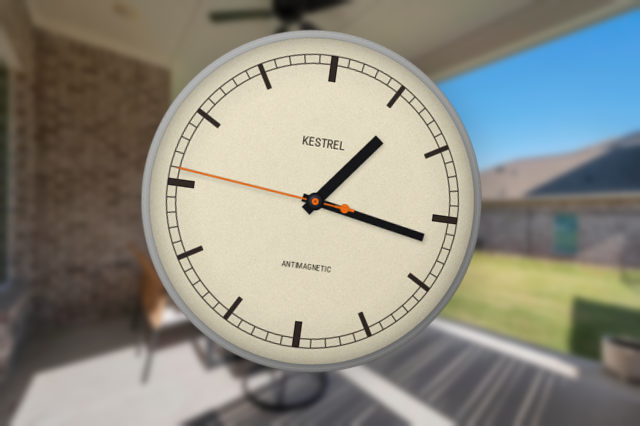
**1:16:46**
